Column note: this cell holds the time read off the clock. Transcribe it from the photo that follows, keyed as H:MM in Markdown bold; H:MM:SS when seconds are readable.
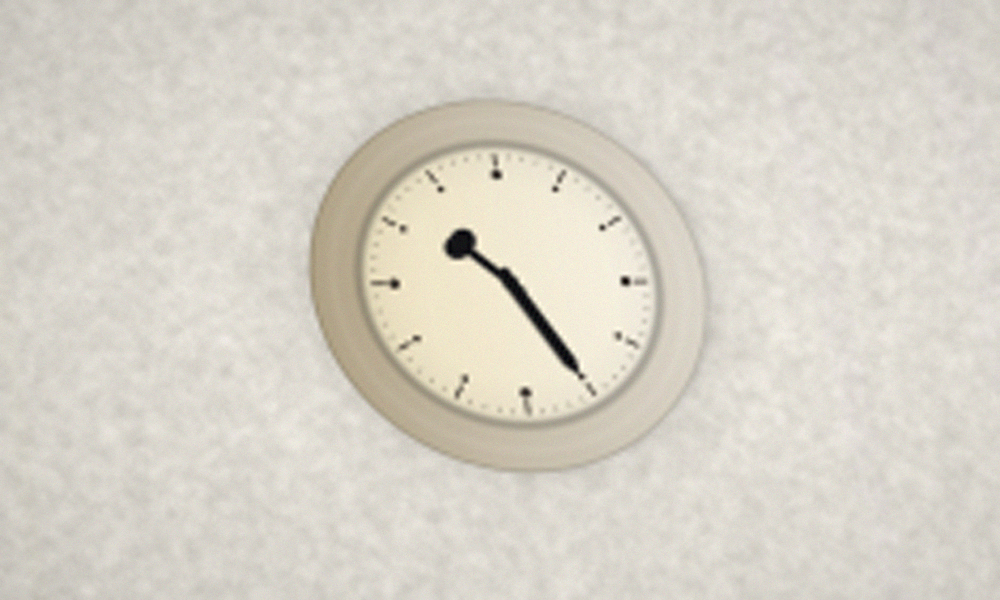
**10:25**
